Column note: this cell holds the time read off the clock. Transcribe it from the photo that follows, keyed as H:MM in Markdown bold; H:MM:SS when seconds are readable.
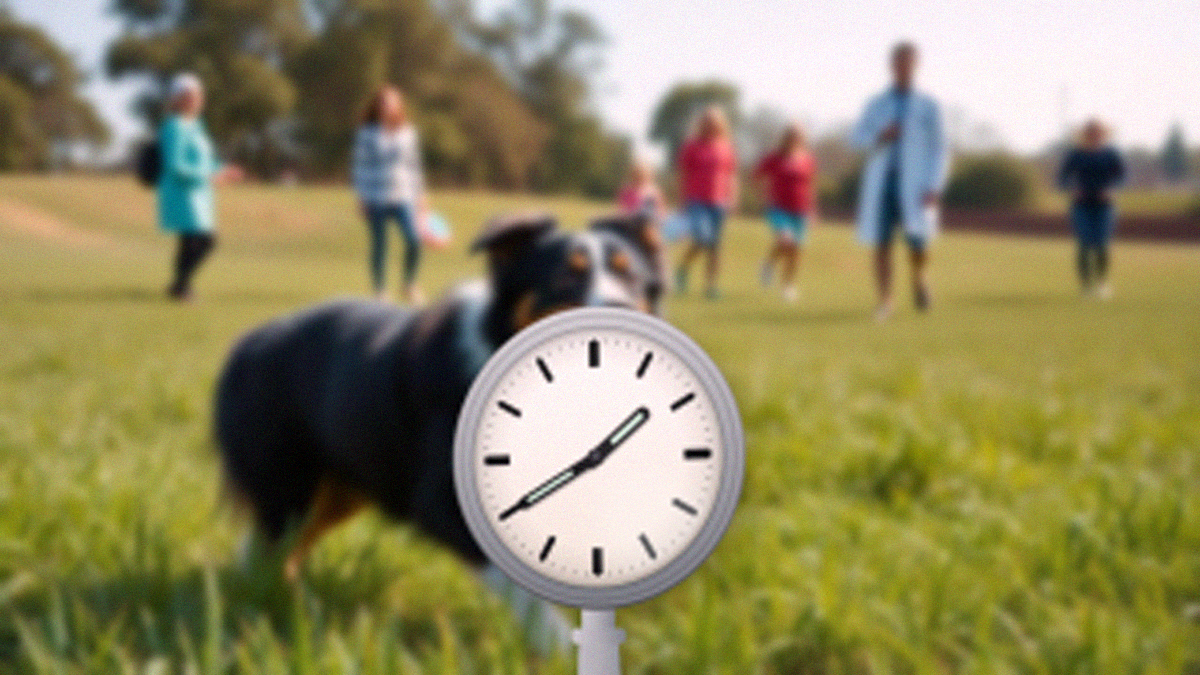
**1:40**
